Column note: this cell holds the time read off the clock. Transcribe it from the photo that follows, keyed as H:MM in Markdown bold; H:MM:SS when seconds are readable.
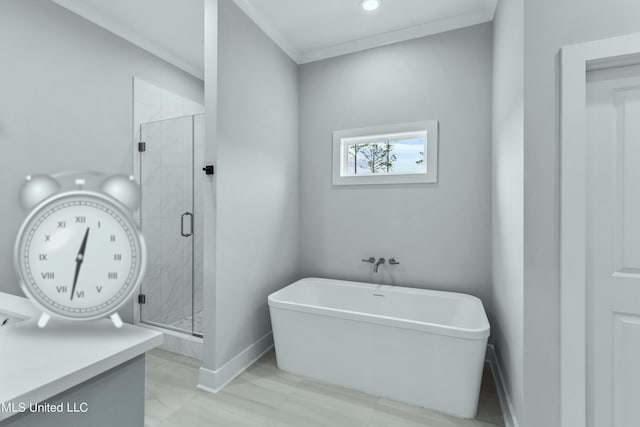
**12:32**
